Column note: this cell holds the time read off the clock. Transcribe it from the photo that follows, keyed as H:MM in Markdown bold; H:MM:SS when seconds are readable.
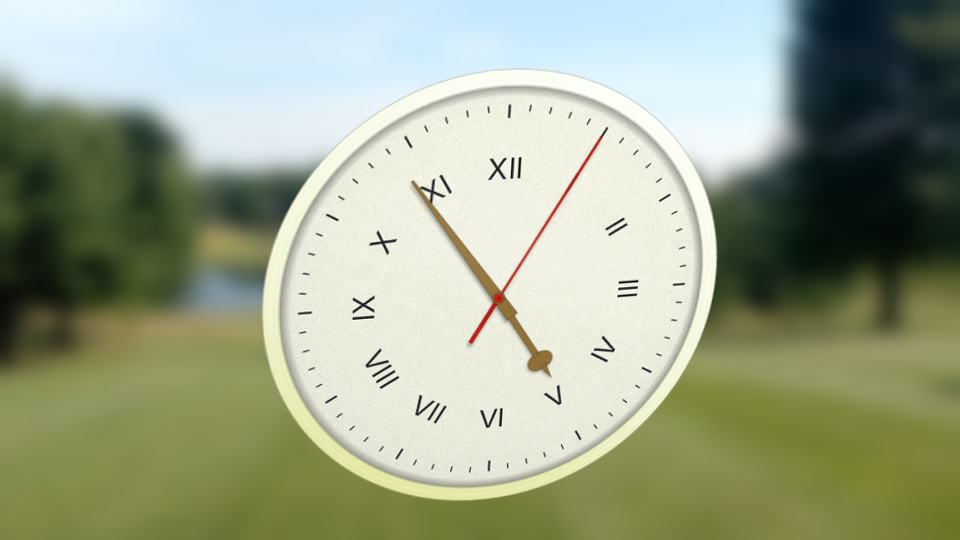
**4:54:05**
